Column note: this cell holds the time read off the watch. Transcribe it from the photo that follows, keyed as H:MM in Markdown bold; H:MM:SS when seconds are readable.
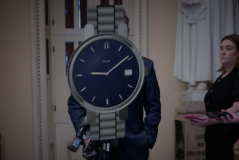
**9:09**
